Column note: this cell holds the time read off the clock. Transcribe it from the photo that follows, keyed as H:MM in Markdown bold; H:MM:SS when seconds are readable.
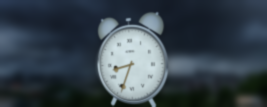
**8:34**
